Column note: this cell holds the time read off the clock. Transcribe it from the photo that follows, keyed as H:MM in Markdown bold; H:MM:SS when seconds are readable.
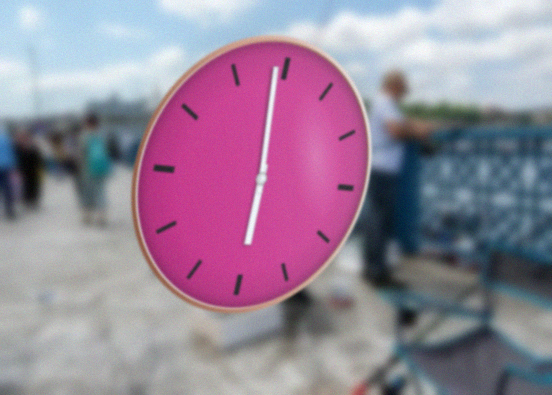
**5:59**
